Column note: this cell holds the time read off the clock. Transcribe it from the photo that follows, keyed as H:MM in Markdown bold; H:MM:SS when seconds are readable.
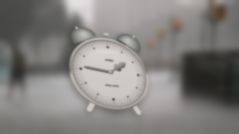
**1:46**
